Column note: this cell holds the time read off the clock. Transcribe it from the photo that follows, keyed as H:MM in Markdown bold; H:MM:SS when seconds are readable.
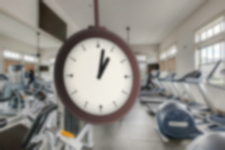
**1:02**
